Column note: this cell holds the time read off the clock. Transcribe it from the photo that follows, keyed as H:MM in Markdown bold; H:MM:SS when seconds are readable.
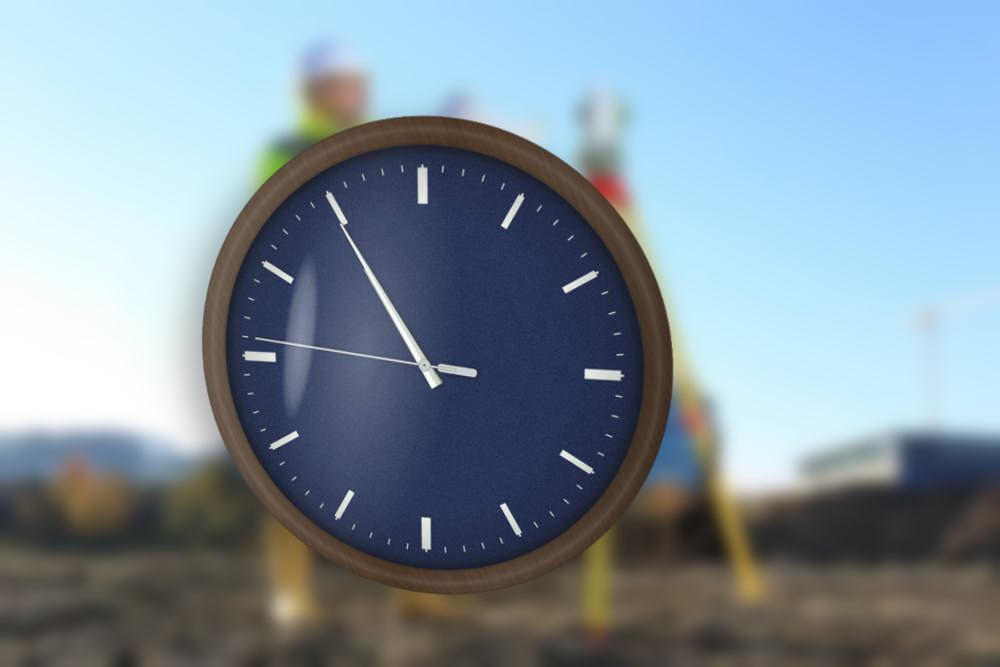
**10:54:46**
